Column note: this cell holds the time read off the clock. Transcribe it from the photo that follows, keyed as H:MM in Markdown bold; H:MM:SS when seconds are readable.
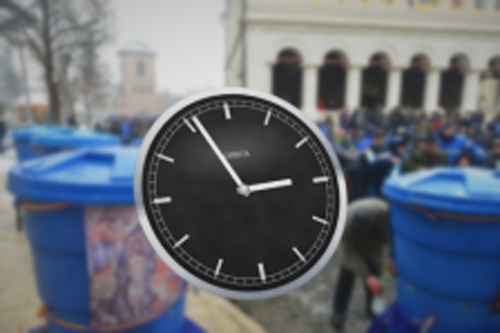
**2:56**
